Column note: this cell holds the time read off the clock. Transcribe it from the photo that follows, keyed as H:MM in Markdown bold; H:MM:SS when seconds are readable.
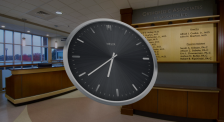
**6:39**
